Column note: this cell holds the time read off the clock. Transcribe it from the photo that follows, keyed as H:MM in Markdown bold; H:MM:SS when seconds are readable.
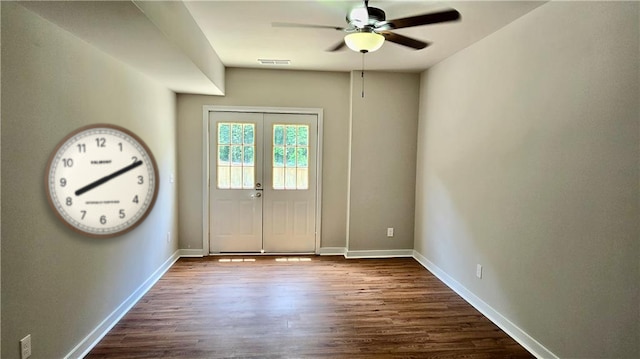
**8:11**
